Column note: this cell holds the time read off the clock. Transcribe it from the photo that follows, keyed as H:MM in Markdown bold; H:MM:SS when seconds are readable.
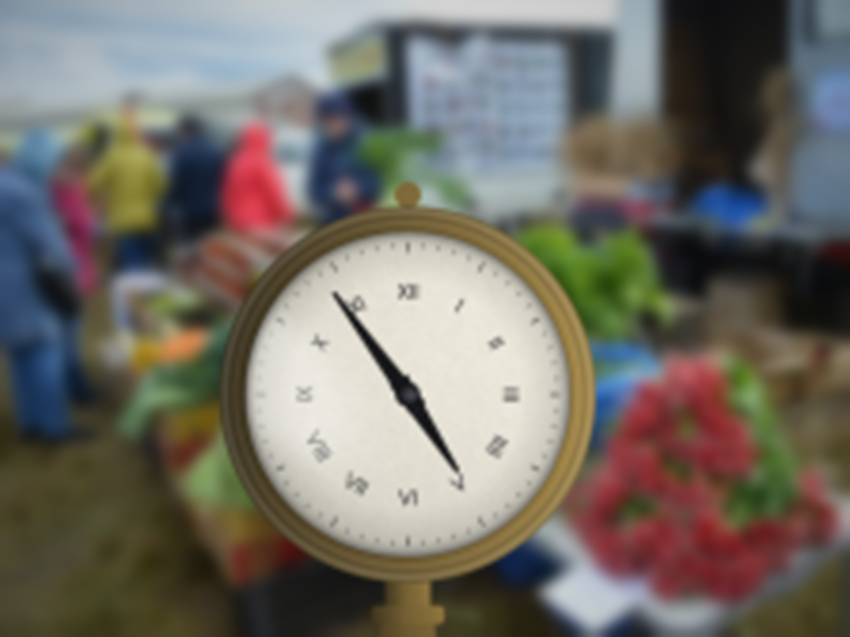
**4:54**
